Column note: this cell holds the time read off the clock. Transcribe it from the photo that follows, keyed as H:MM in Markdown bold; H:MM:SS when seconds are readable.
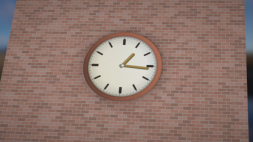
**1:16**
